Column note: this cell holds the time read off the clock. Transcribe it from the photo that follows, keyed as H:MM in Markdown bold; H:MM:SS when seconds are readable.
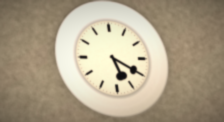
**5:20**
